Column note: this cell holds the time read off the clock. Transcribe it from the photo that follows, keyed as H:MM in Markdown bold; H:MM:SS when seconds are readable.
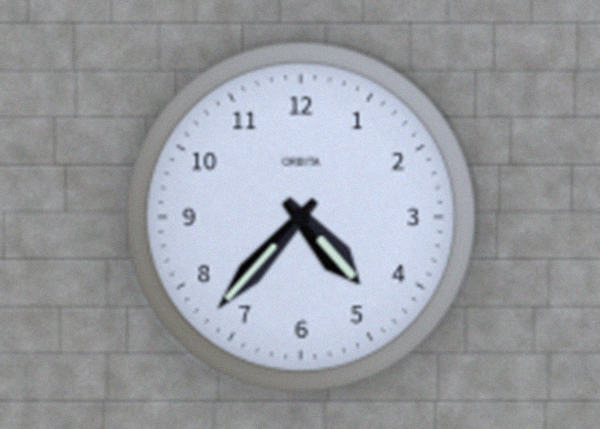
**4:37**
